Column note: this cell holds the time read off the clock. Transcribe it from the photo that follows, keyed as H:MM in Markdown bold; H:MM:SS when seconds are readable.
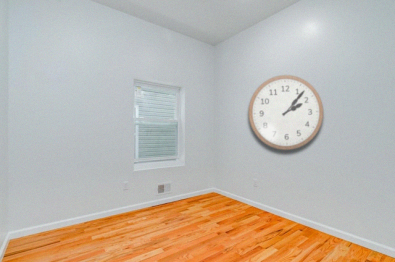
**2:07**
